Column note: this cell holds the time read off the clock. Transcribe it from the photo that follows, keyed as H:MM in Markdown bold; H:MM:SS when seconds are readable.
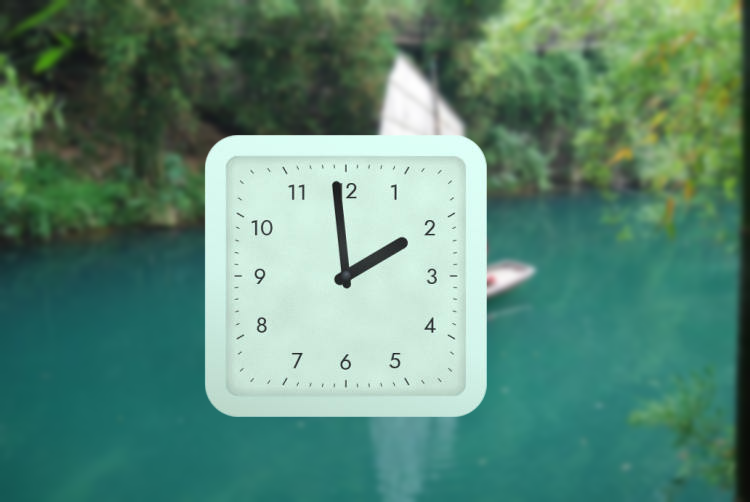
**1:59**
